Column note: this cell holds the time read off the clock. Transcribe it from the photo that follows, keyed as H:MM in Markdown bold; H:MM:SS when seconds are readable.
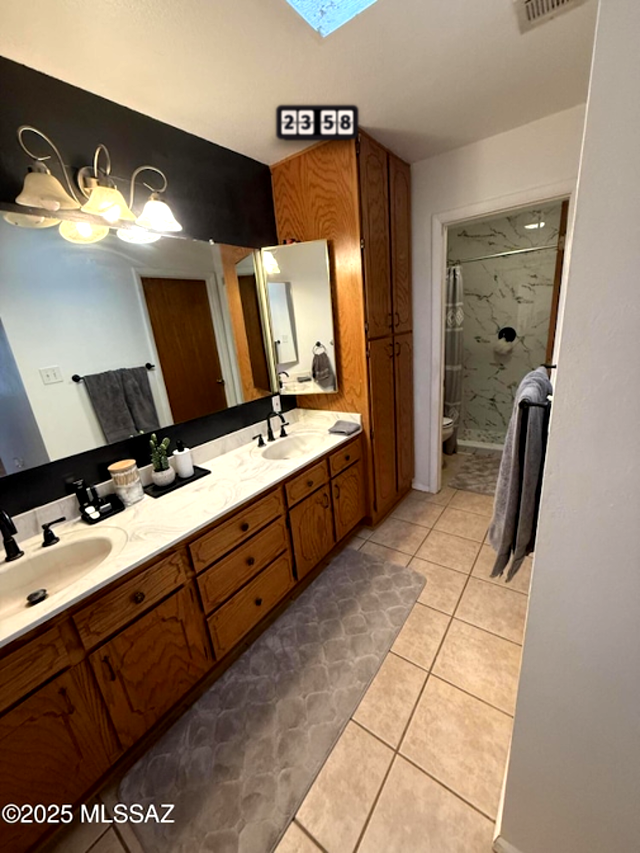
**23:58**
